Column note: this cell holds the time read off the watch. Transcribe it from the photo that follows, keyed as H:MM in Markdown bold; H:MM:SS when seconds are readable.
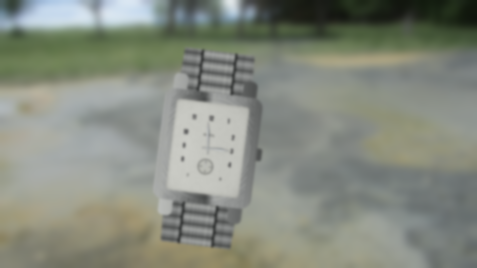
**2:59**
